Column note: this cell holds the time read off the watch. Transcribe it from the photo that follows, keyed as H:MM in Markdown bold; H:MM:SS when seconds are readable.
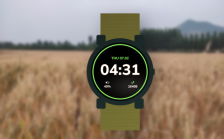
**4:31**
